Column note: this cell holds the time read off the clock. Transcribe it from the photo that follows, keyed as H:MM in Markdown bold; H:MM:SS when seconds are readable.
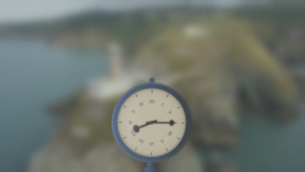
**8:15**
